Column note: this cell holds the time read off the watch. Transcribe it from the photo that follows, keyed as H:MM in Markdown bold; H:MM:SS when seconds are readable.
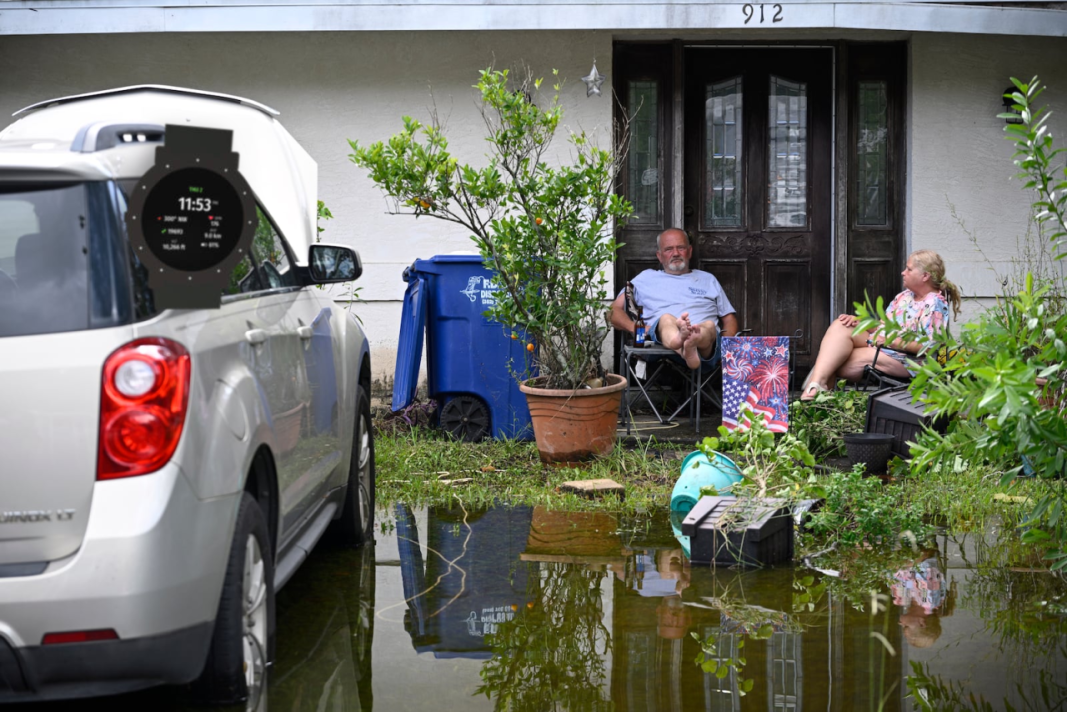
**11:53**
